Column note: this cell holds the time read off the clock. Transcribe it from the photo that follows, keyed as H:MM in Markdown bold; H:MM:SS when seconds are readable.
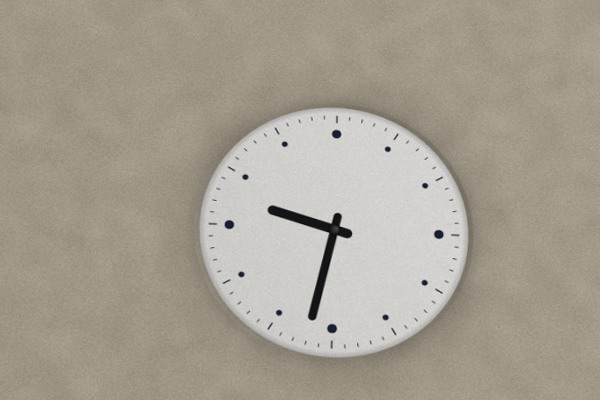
**9:32**
